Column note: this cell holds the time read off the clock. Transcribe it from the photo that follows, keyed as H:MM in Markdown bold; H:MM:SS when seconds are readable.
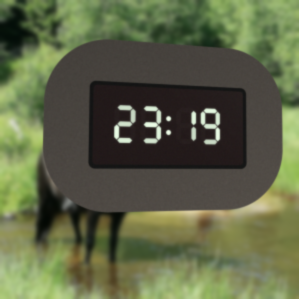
**23:19**
